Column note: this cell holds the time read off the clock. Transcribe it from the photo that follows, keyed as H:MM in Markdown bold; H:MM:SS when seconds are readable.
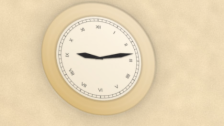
**9:13**
